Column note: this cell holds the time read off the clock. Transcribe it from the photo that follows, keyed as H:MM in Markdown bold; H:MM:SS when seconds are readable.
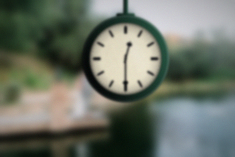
**12:30**
